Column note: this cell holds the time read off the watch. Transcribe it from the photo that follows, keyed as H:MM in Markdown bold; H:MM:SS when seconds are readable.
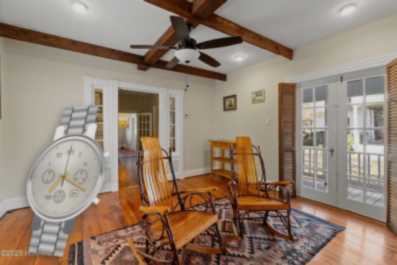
**7:19**
